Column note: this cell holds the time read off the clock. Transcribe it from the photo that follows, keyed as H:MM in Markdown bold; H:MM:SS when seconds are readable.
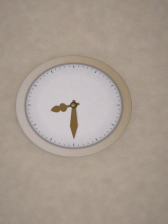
**8:30**
